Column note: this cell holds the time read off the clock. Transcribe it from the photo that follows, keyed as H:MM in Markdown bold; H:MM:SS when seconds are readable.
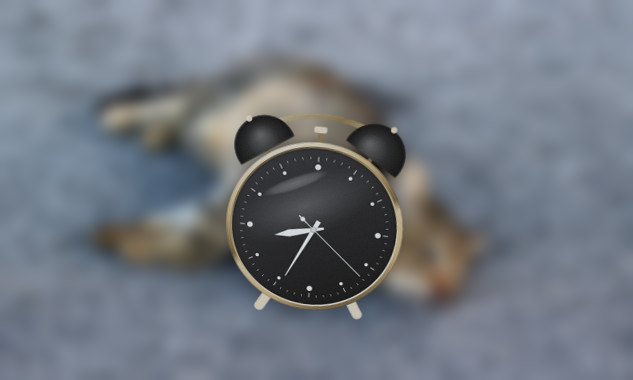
**8:34:22**
